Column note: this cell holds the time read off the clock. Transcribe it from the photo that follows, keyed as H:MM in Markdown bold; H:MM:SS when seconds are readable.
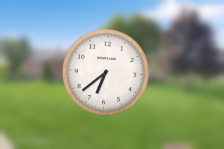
**6:38**
